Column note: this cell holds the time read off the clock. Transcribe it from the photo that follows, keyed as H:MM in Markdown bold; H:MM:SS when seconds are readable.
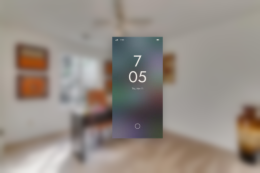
**7:05**
